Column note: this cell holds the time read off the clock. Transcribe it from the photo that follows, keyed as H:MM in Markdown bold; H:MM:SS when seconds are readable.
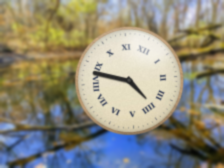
**3:43**
